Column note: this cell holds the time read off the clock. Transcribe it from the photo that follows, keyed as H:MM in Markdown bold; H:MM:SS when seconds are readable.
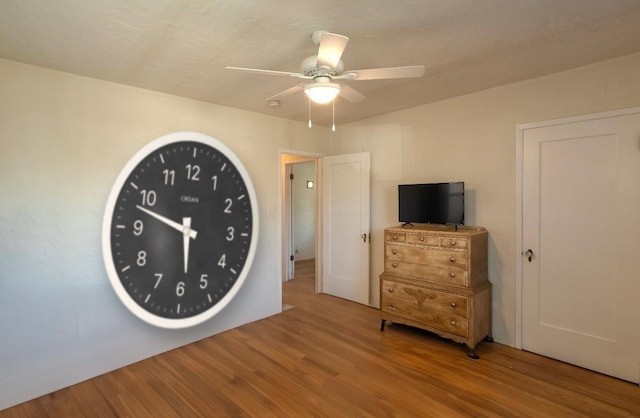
**5:48**
